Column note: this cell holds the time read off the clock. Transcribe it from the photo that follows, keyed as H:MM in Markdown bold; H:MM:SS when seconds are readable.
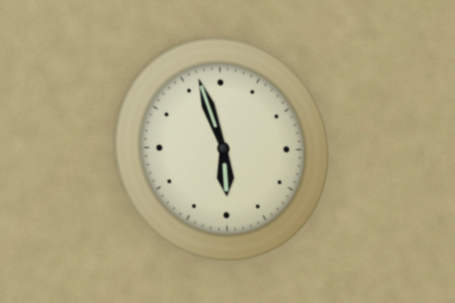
**5:57**
